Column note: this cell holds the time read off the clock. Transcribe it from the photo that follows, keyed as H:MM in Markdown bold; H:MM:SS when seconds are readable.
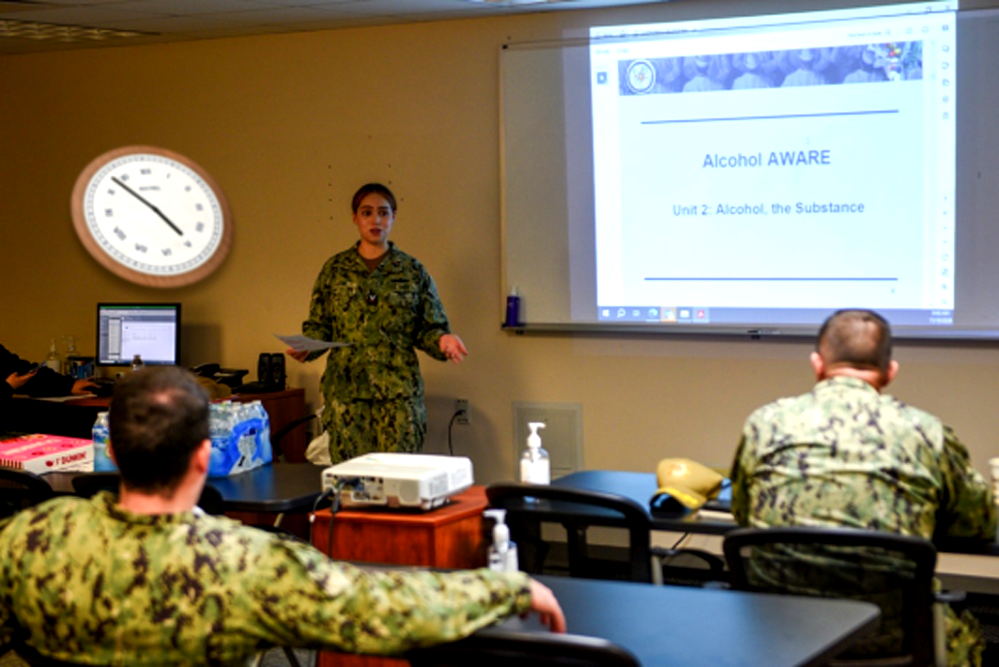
**4:53**
